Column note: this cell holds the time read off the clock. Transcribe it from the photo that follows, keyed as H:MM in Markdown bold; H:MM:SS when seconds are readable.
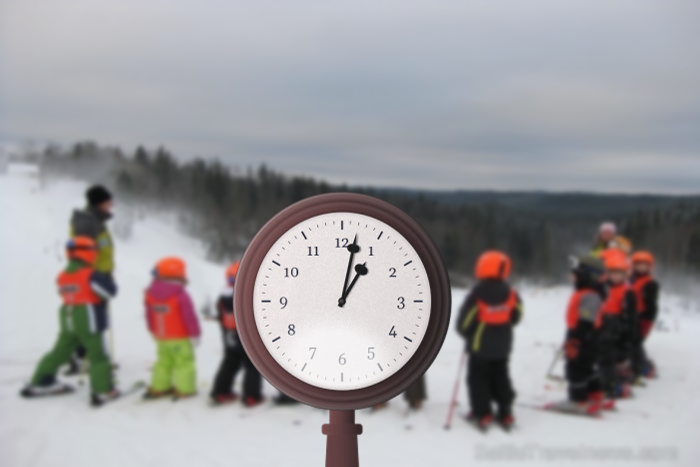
**1:02**
